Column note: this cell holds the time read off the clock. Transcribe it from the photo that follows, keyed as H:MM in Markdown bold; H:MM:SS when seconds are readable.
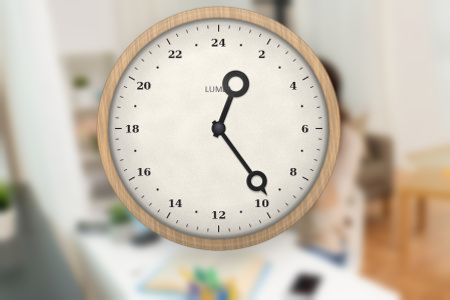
**1:24**
